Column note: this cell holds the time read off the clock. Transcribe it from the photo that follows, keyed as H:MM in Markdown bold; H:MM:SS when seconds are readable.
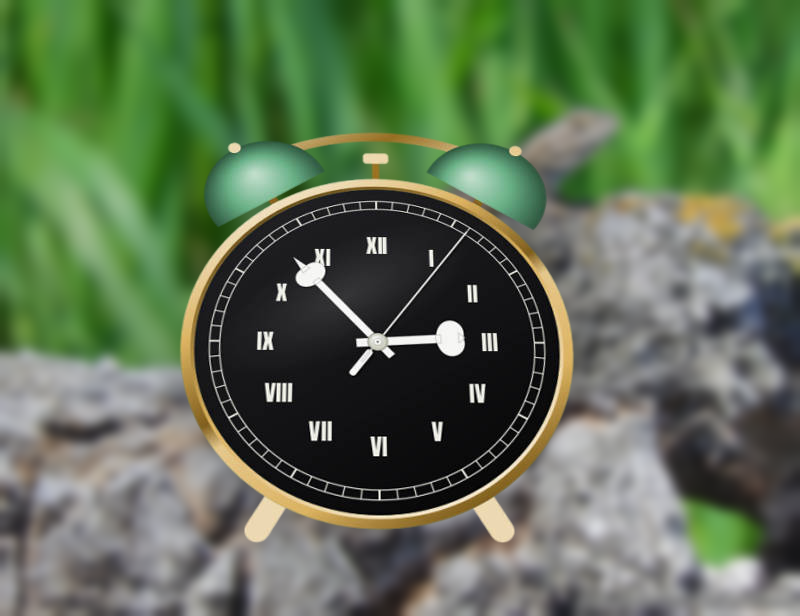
**2:53:06**
